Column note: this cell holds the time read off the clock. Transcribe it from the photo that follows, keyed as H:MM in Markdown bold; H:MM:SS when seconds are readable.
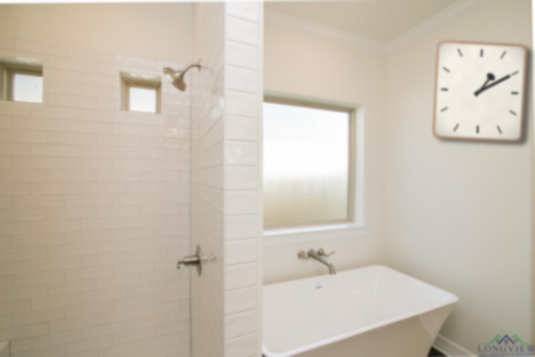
**1:10**
